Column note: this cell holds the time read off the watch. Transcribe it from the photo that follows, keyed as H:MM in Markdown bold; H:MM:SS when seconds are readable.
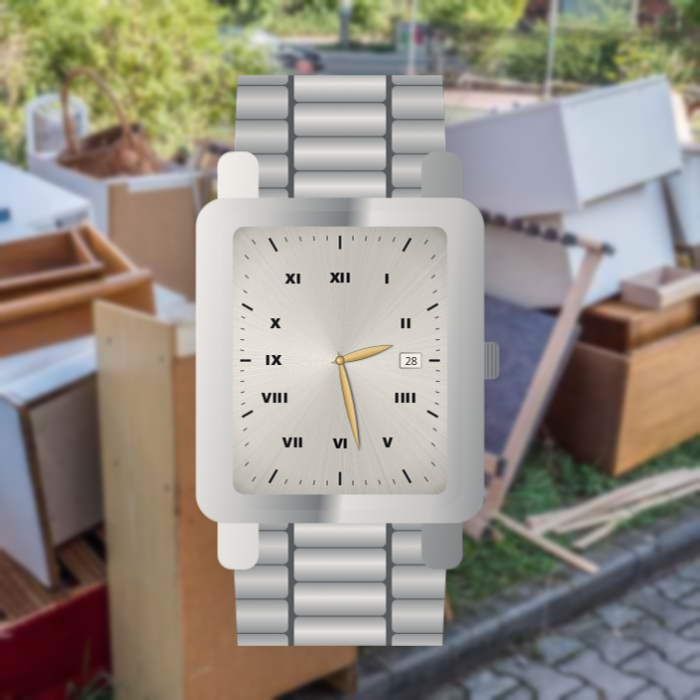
**2:28**
